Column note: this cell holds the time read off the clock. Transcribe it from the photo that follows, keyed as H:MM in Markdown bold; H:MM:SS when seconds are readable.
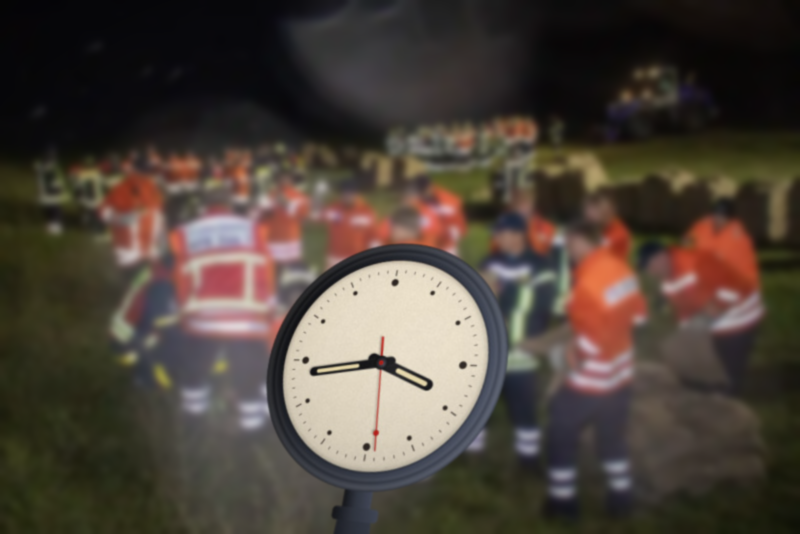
**3:43:29**
